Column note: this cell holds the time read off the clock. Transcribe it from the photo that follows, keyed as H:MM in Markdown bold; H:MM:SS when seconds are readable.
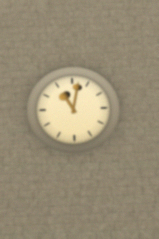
**11:02**
